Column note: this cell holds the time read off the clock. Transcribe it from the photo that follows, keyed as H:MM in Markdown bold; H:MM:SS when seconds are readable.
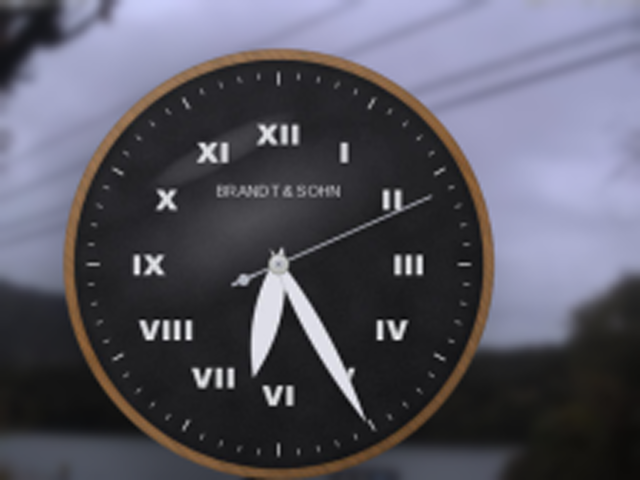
**6:25:11**
